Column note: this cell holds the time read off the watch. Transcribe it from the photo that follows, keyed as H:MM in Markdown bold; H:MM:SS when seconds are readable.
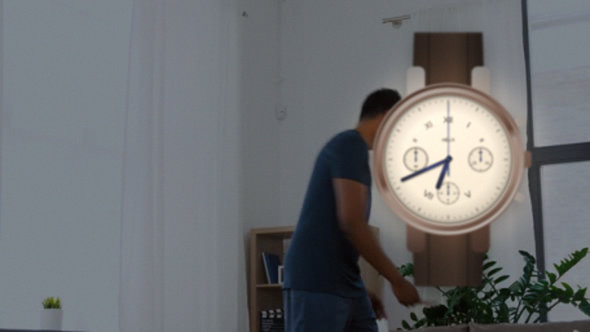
**6:41**
